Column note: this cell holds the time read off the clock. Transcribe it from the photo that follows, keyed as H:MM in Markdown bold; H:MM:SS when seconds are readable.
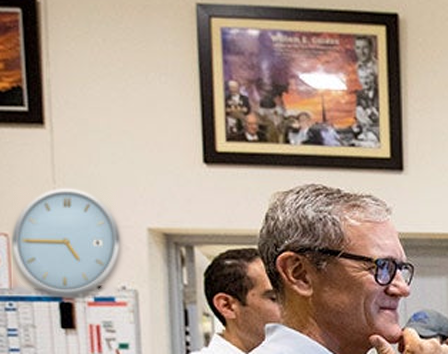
**4:45**
